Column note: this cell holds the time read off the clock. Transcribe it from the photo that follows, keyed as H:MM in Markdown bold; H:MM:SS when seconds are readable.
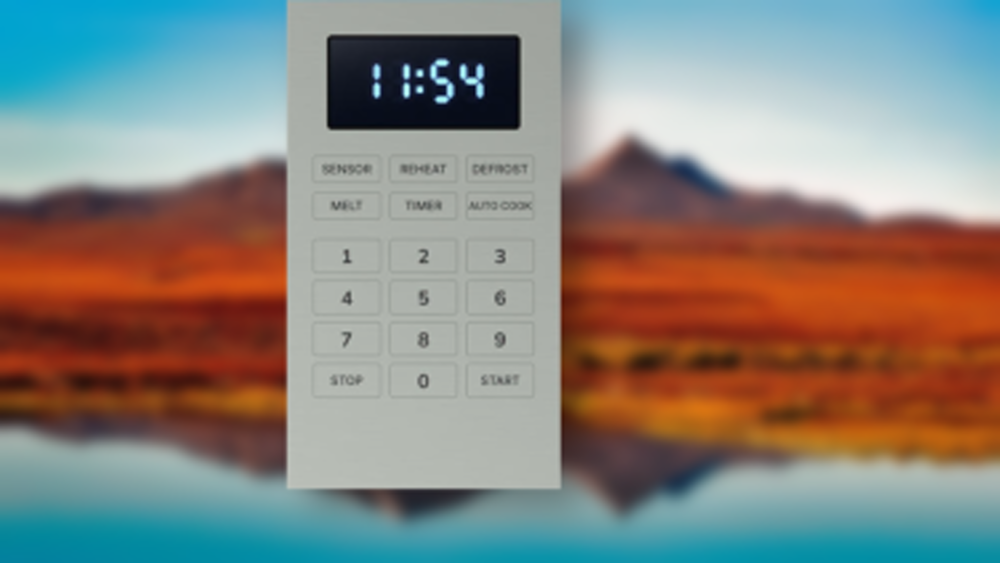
**11:54**
